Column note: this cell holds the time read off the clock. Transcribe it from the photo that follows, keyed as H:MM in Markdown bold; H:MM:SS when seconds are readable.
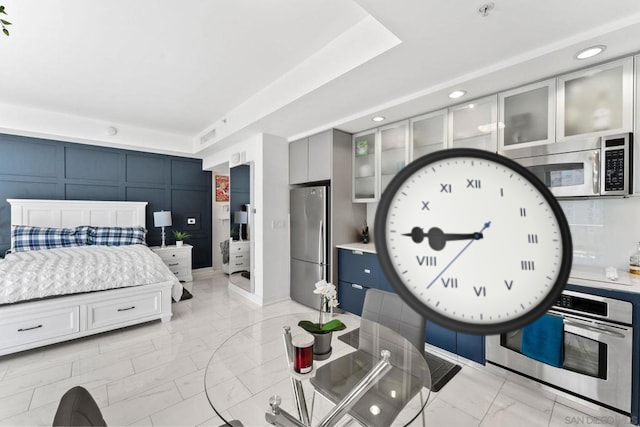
**8:44:37**
